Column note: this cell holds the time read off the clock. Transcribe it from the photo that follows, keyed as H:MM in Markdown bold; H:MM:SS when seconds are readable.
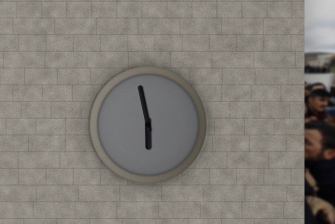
**5:58**
